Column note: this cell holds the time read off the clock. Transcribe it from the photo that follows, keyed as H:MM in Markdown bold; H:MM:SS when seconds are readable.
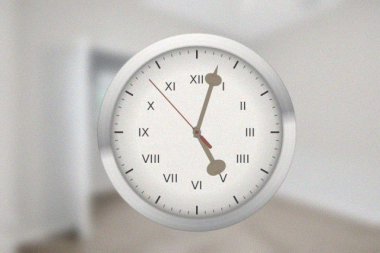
**5:02:53**
